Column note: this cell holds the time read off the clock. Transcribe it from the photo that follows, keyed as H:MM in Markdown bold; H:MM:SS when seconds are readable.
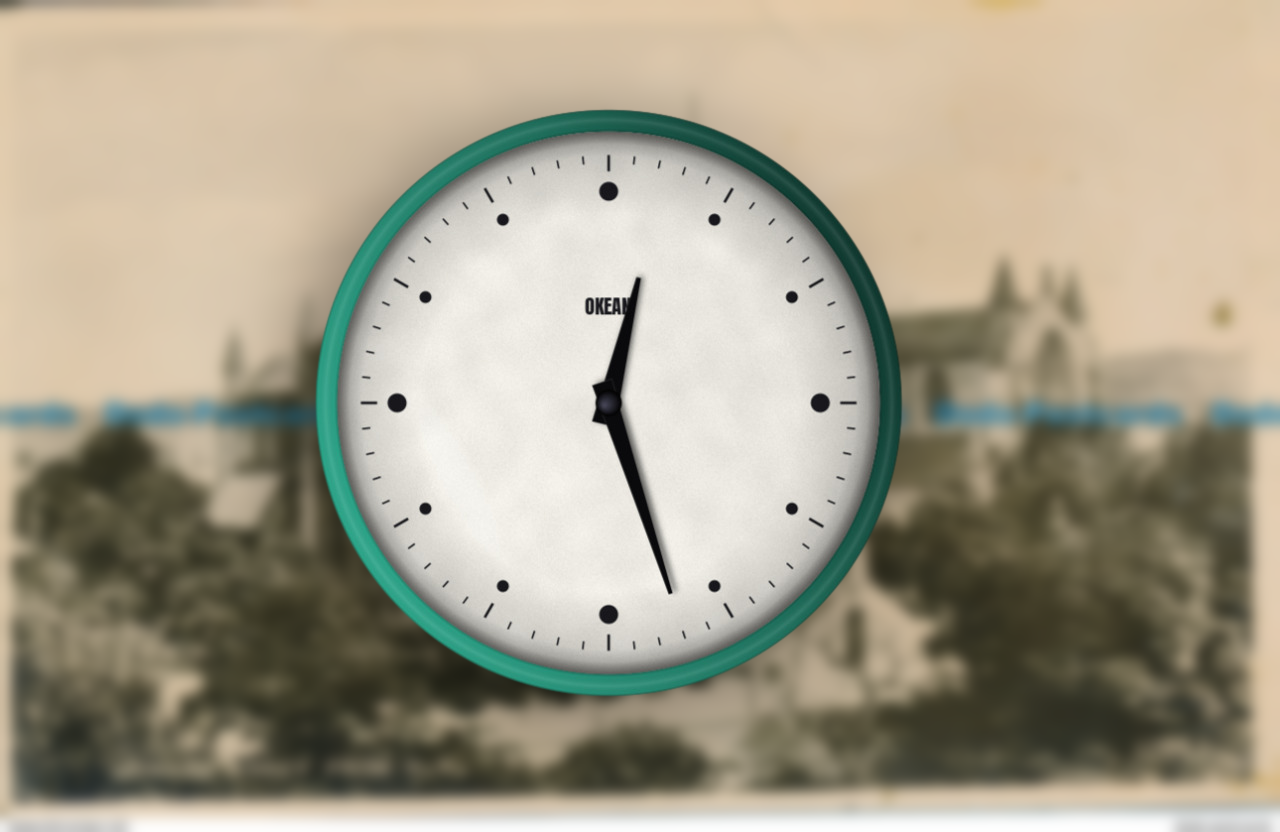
**12:27**
